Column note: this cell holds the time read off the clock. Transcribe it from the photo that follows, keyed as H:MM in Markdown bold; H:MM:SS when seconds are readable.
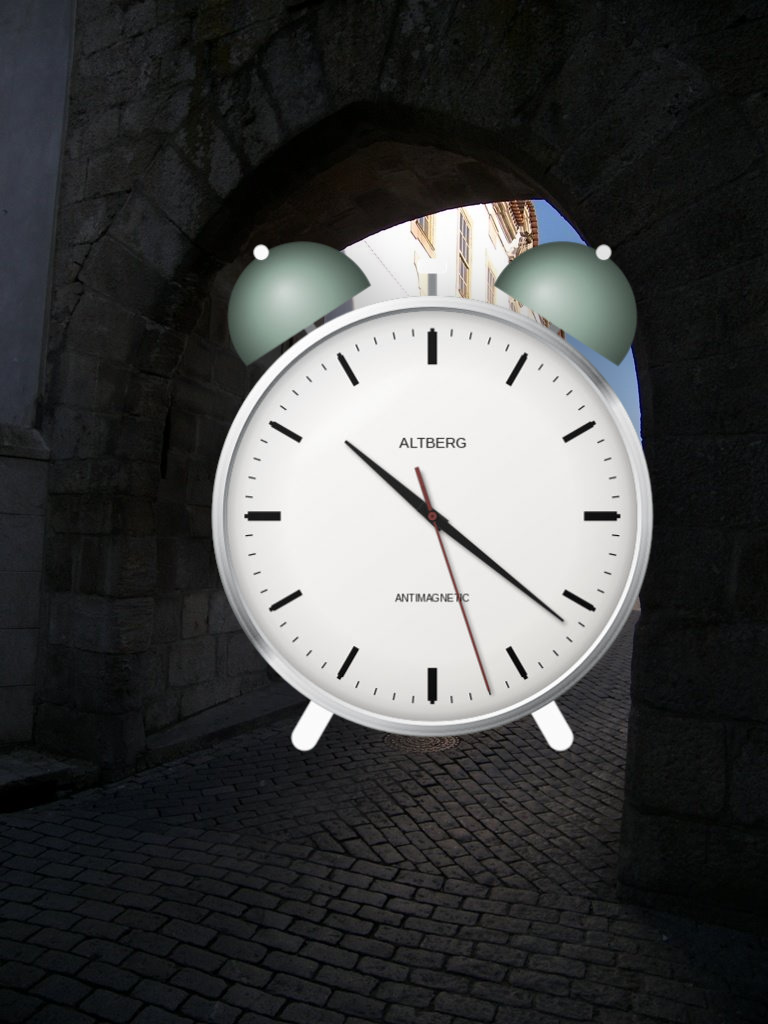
**10:21:27**
